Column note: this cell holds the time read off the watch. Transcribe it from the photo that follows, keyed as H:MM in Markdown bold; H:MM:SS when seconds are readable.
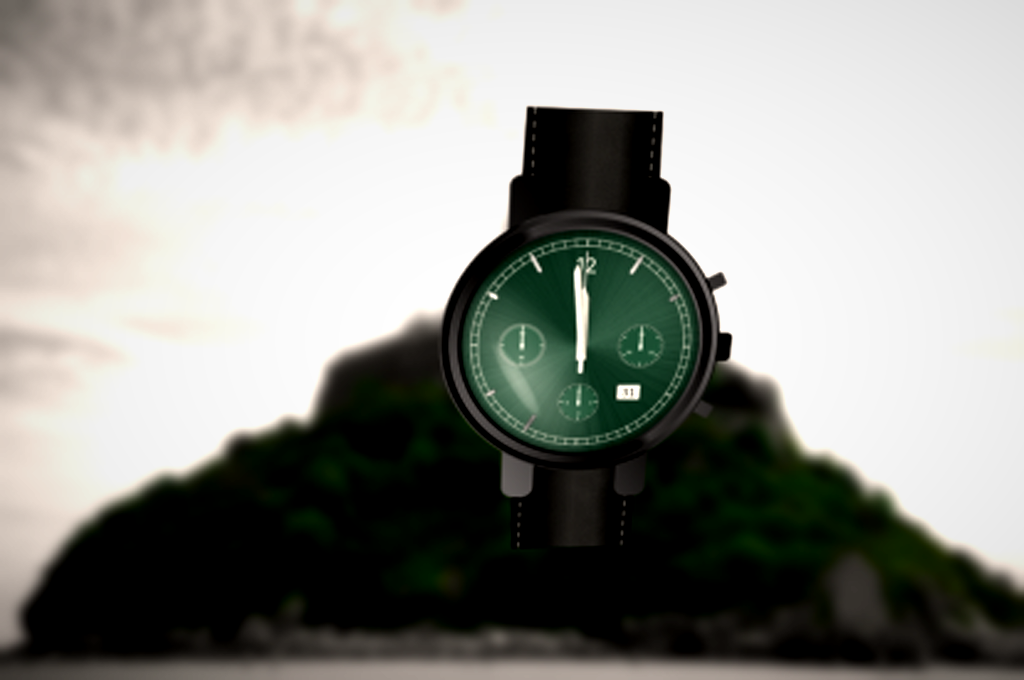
**11:59**
